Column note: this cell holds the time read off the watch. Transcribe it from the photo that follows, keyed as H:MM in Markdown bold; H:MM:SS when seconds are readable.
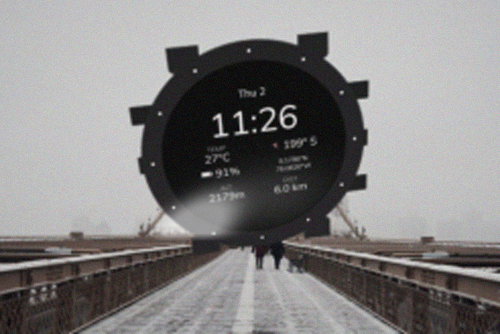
**11:26**
